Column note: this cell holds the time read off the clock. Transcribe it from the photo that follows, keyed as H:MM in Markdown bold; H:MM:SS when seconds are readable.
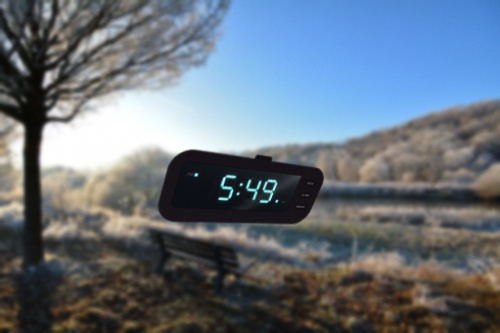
**5:49**
